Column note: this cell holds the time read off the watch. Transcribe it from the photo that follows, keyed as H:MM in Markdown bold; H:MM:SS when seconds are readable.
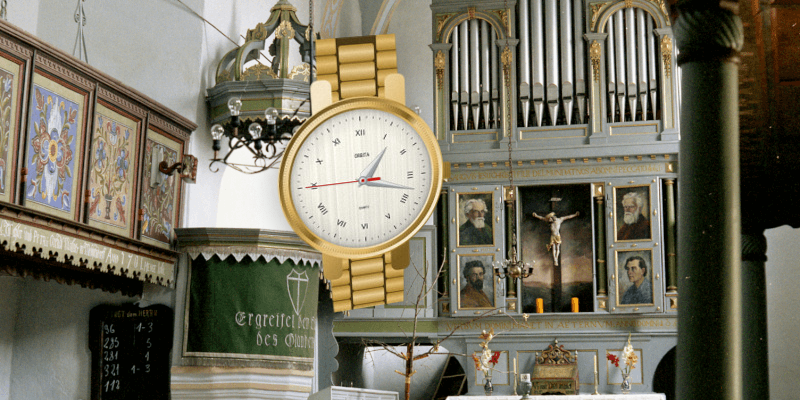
**1:17:45**
